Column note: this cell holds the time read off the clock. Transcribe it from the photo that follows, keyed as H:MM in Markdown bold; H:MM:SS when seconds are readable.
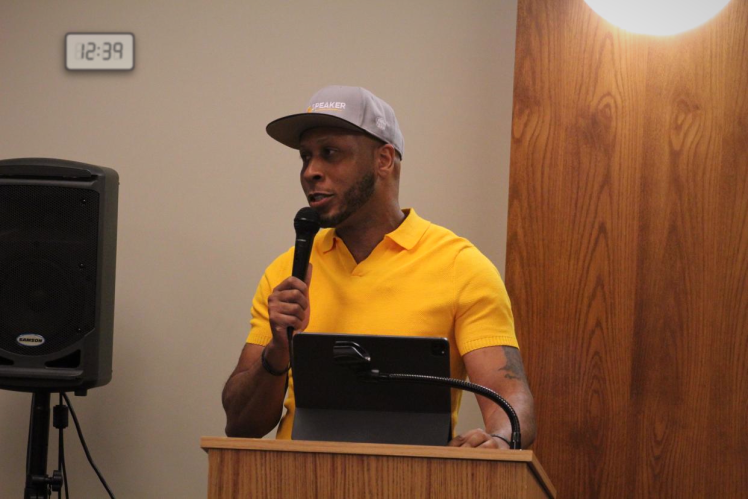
**12:39**
